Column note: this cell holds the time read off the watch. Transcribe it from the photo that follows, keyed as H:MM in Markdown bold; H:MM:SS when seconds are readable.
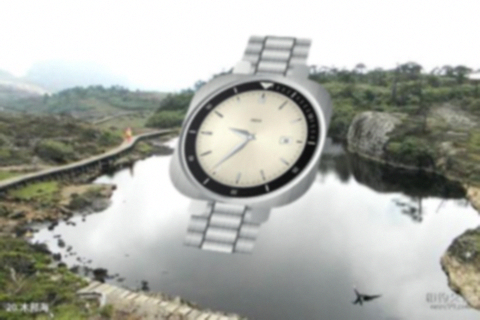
**9:36**
